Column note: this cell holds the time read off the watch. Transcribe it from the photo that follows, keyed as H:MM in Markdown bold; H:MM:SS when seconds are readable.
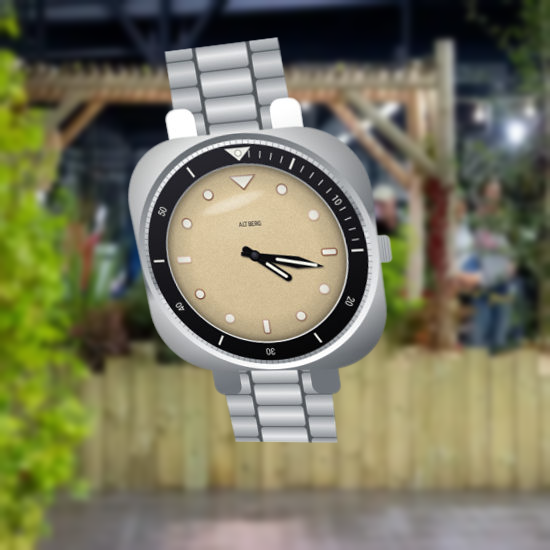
**4:17**
